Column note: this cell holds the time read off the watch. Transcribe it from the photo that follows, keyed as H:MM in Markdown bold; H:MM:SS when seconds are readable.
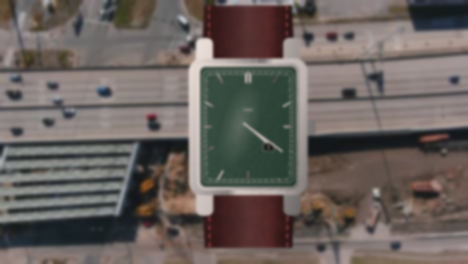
**4:21**
